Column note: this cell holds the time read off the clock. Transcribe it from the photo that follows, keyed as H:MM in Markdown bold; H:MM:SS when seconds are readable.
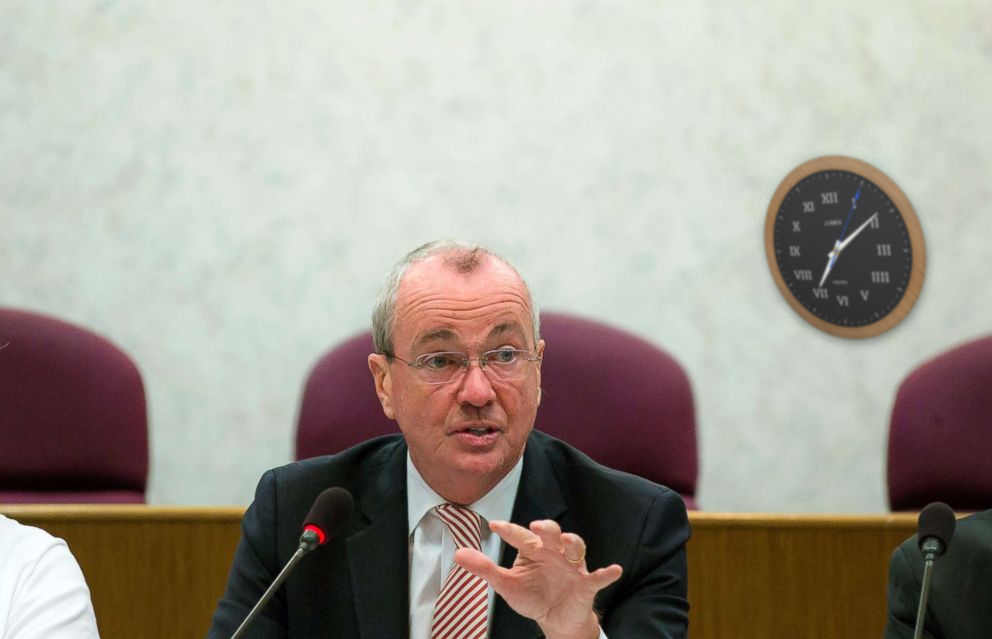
**7:09:05**
